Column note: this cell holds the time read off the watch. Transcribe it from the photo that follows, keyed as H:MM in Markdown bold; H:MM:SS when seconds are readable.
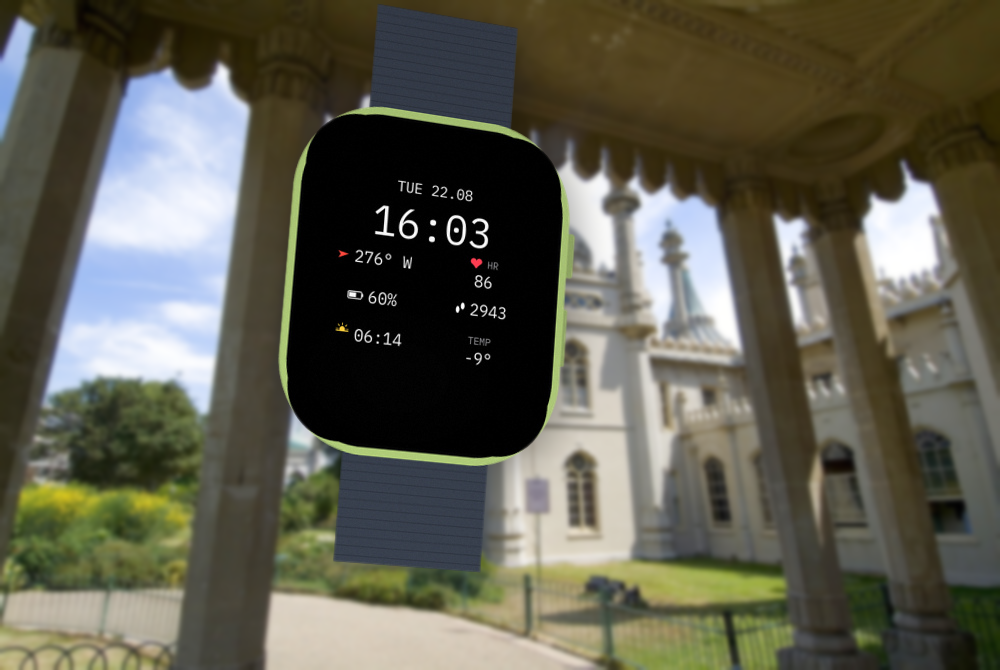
**16:03**
